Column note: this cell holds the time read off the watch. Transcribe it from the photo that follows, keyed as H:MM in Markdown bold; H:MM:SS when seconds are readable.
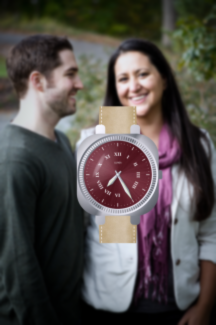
**7:25**
